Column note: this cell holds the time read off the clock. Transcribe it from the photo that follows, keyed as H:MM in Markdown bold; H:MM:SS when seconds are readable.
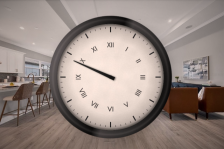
**9:49**
